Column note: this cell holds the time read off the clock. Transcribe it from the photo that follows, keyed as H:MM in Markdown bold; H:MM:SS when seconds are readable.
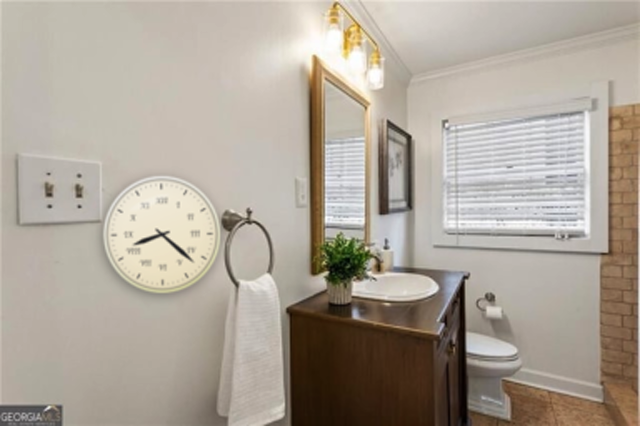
**8:22**
